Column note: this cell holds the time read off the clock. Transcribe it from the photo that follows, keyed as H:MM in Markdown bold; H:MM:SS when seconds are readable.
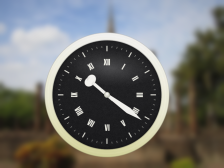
**10:21**
